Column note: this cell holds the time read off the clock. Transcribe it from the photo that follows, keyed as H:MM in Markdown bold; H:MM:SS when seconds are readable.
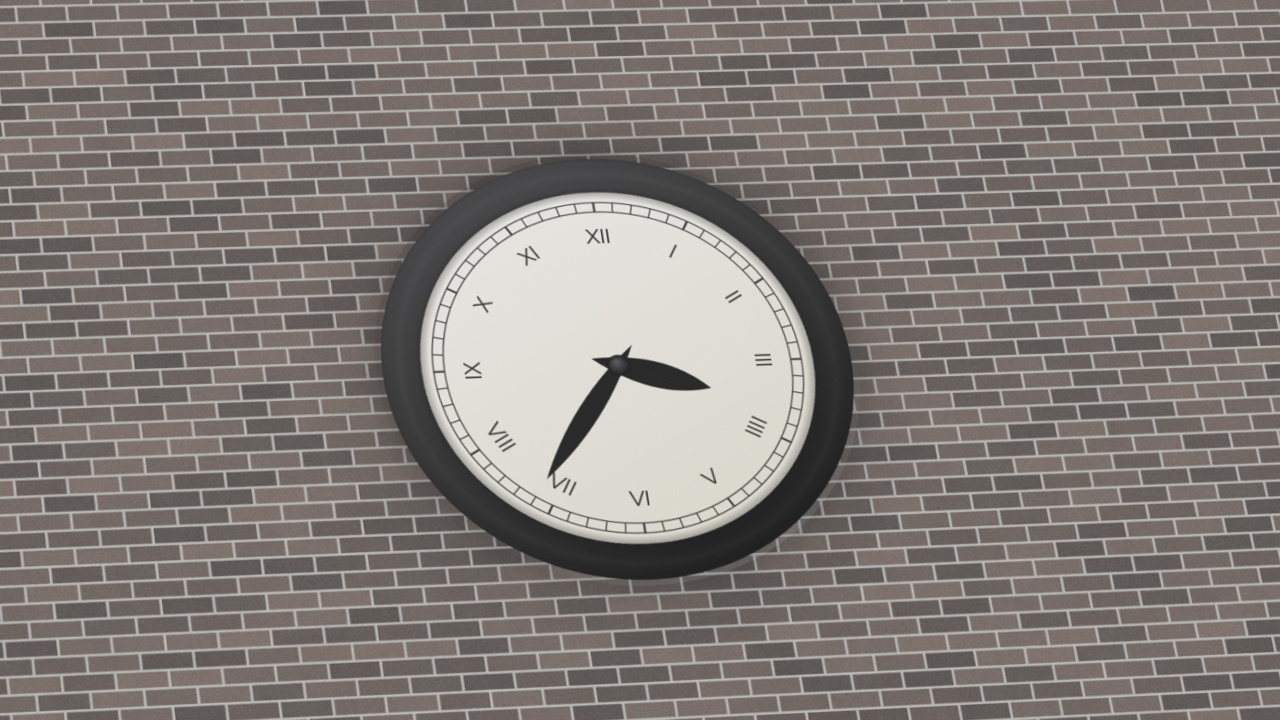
**3:36**
